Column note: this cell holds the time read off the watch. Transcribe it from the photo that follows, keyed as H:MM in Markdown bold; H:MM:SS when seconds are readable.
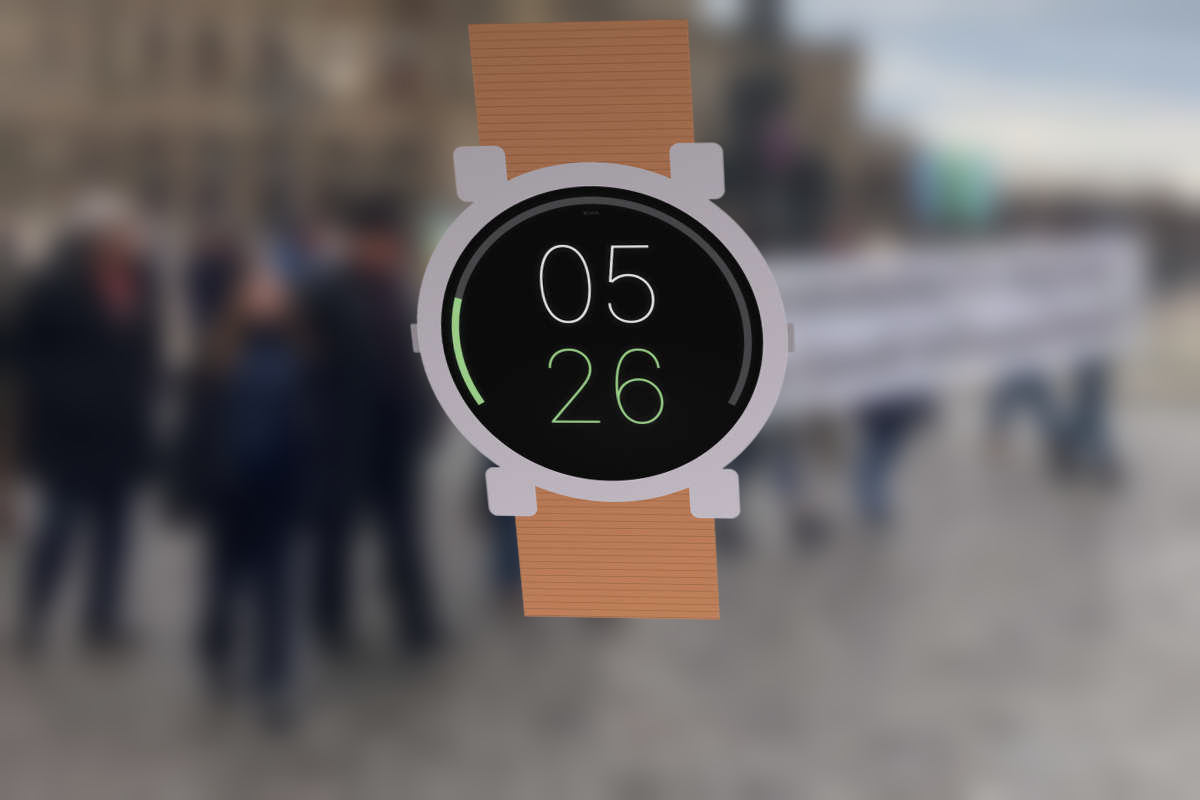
**5:26**
